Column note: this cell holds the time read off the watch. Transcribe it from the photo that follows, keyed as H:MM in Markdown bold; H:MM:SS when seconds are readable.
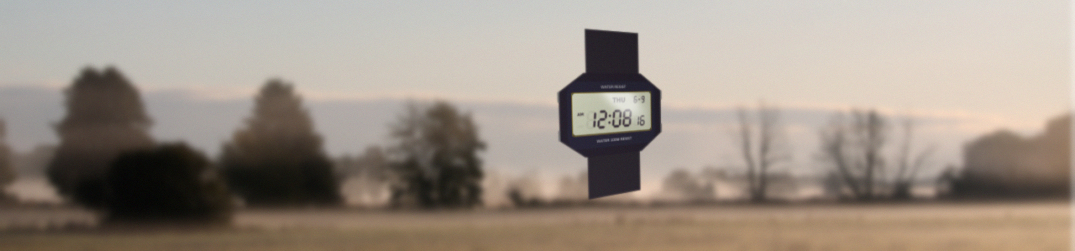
**12:08:16**
